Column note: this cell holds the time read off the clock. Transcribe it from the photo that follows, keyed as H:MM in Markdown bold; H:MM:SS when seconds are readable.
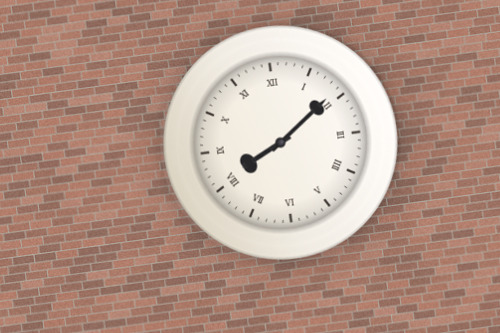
**8:09**
